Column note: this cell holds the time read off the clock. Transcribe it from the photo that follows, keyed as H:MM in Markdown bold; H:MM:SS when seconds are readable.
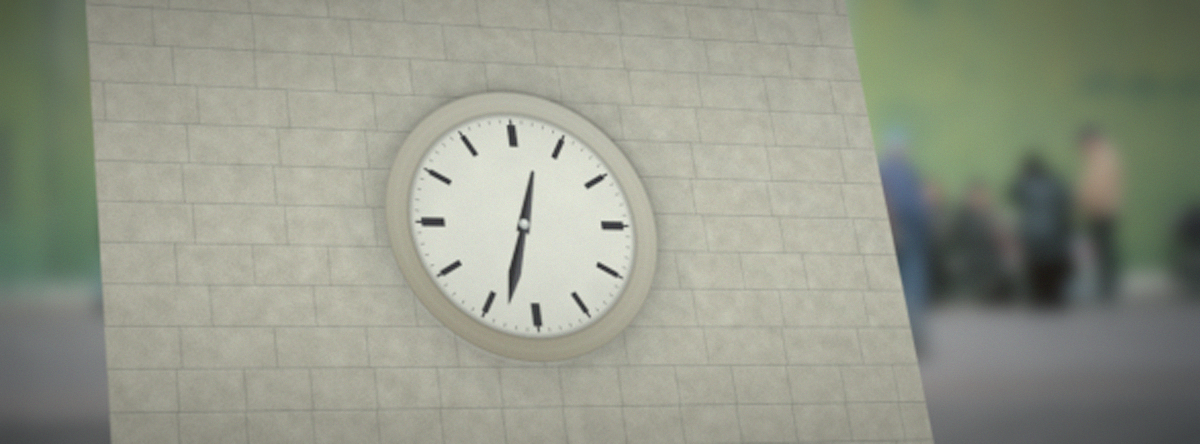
**12:33**
